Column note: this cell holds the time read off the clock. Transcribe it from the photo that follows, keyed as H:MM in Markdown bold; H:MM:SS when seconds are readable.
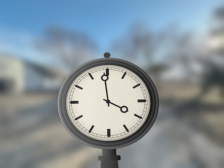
**3:59**
